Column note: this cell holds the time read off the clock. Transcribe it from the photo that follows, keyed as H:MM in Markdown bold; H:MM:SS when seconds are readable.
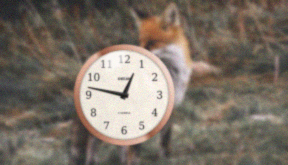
**12:47**
